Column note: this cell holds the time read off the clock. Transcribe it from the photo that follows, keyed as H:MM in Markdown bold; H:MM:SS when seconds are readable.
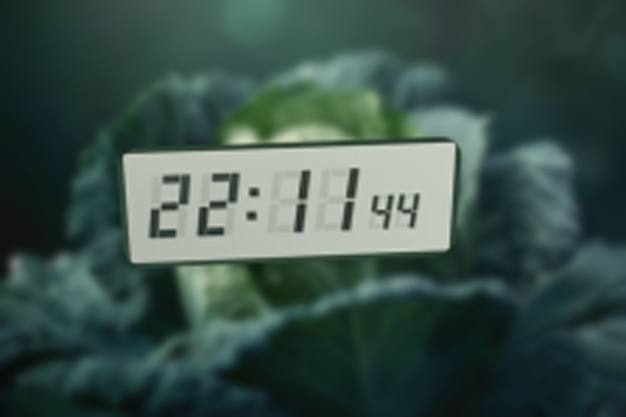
**22:11:44**
